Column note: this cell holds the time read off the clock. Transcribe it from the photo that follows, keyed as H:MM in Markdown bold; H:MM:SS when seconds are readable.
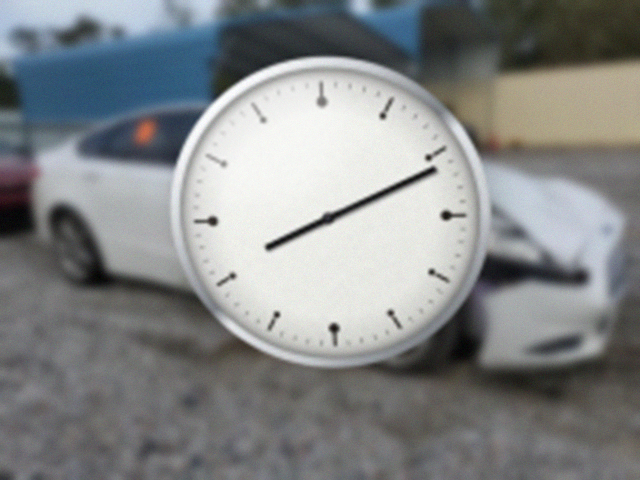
**8:11**
